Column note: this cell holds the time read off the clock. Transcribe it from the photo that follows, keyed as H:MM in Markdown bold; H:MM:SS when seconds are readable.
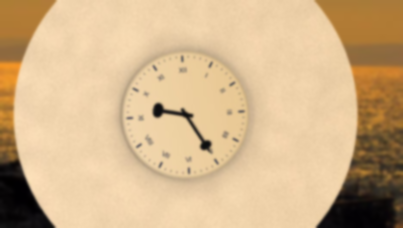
**9:25**
